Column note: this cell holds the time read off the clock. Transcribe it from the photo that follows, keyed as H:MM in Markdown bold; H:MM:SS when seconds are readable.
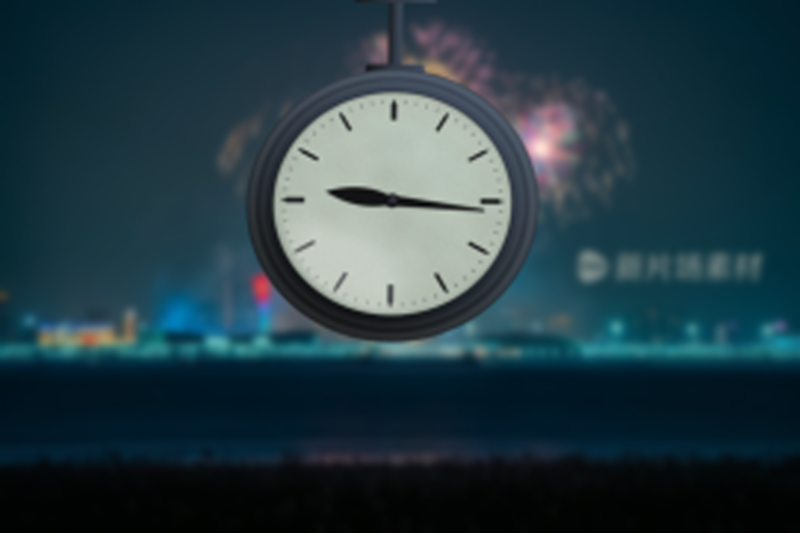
**9:16**
